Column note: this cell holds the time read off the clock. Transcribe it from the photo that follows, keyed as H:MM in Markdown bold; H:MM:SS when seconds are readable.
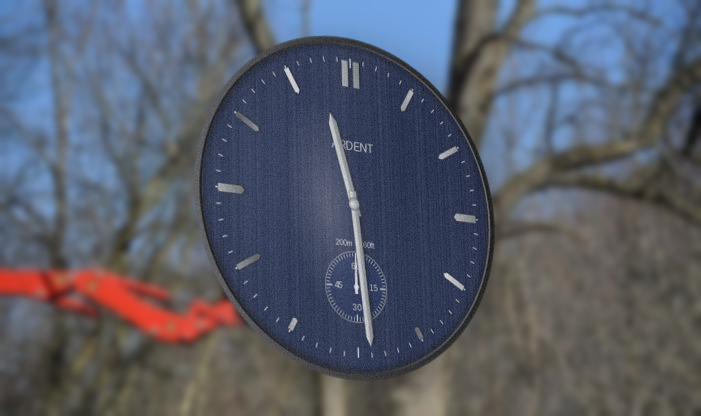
**11:29**
